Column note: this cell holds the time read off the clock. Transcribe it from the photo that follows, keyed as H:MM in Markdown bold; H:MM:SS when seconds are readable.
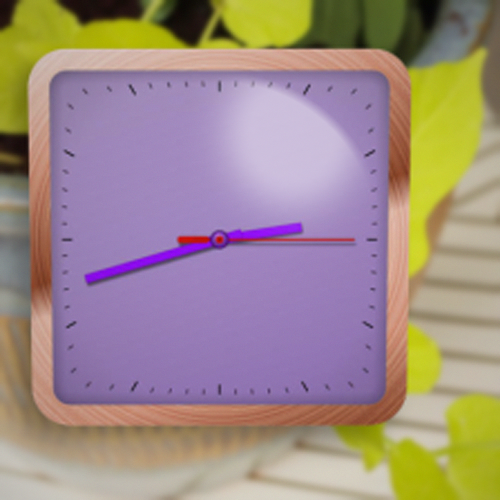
**2:42:15**
